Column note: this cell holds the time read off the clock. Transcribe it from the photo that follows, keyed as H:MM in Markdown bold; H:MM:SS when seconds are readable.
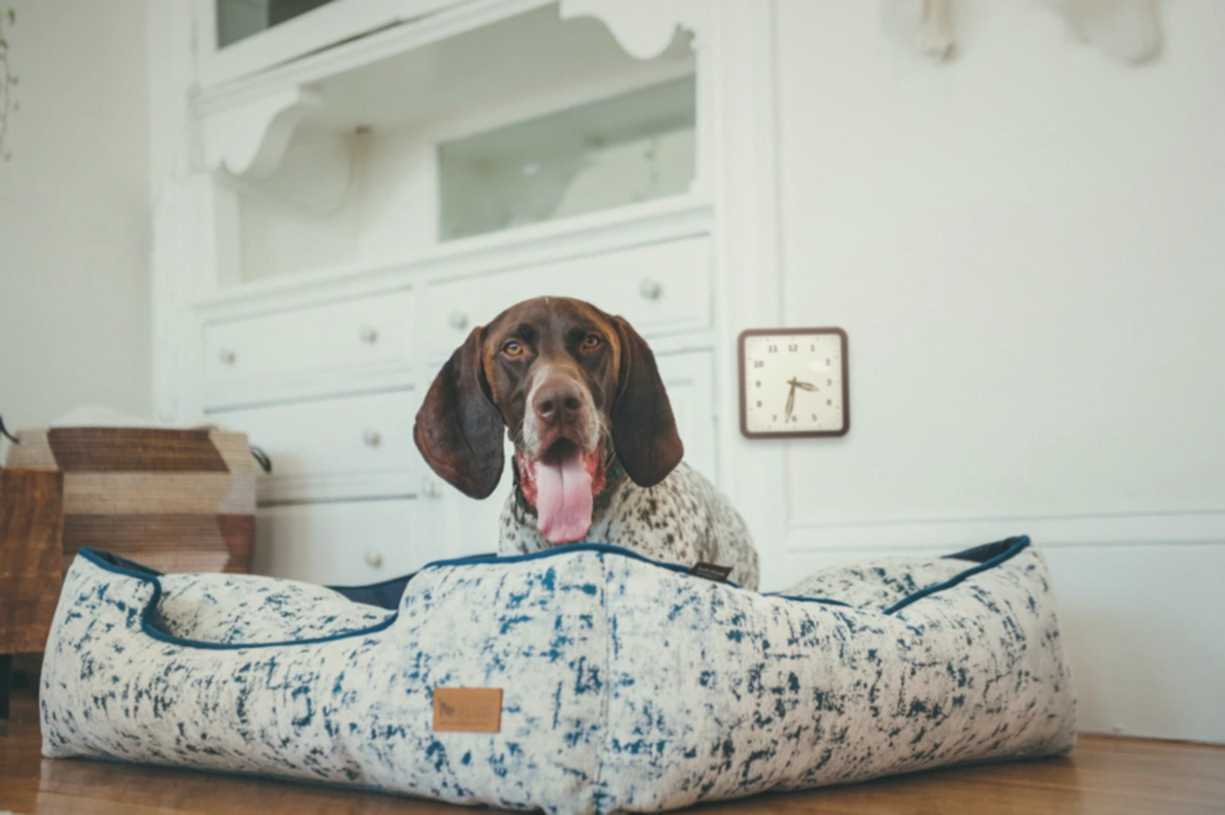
**3:32**
